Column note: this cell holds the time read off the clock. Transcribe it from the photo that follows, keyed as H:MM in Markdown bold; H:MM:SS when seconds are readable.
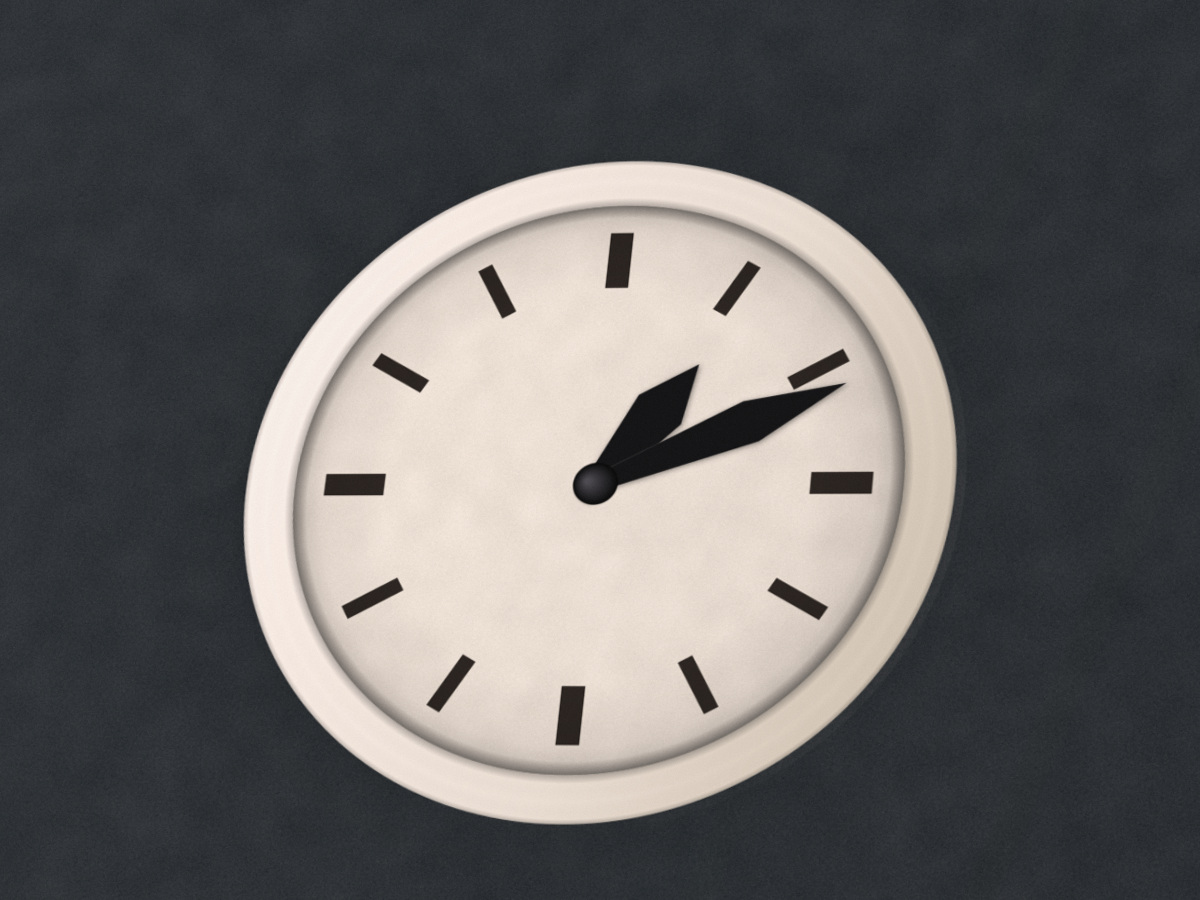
**1:11**
